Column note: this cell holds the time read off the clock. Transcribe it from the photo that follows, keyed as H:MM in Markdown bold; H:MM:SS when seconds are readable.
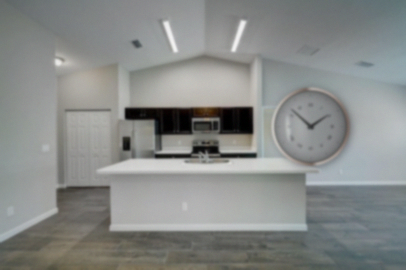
**1:52**
